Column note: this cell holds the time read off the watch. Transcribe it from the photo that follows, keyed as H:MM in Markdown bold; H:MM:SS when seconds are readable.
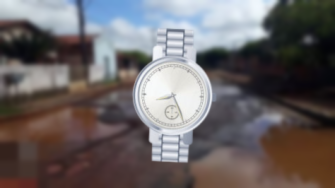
**8:26**
